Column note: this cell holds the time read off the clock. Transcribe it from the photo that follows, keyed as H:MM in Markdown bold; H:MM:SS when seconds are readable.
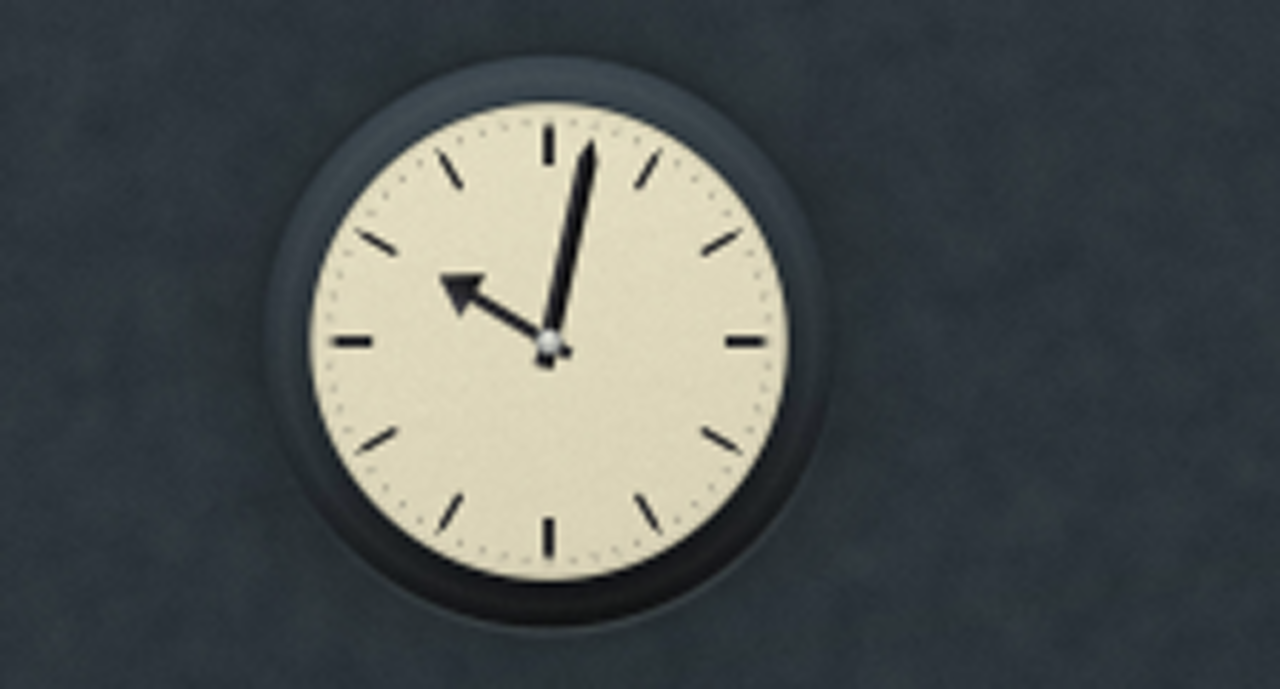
**10:02**
